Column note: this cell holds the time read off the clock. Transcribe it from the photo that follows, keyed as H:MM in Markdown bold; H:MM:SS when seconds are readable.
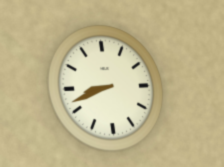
**8:42**
